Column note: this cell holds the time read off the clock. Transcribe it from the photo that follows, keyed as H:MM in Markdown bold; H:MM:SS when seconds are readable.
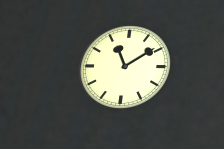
**11:09**
